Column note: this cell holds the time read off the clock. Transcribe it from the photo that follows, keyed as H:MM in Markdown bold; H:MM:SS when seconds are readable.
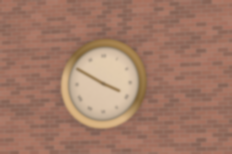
**3:50**
